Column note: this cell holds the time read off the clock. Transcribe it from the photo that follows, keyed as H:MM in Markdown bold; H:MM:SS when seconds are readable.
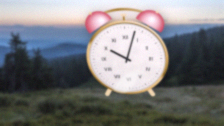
**10:03**
